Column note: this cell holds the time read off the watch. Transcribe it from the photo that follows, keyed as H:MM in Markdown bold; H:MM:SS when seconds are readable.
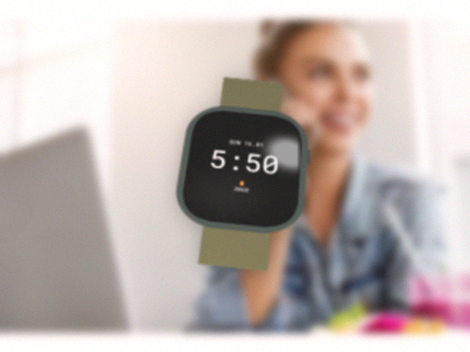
**5:50**
